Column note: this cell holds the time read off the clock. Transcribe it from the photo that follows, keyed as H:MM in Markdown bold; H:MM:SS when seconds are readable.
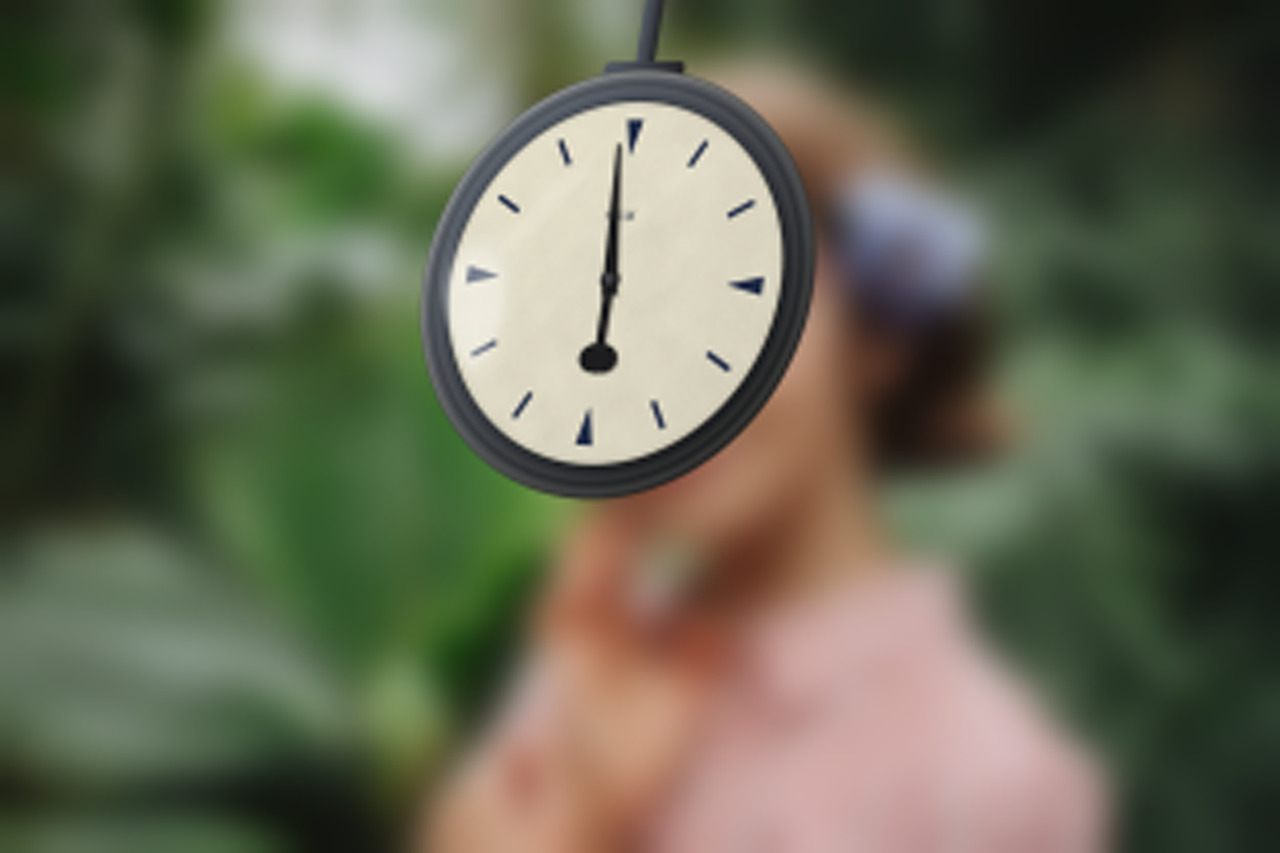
**5:59**
